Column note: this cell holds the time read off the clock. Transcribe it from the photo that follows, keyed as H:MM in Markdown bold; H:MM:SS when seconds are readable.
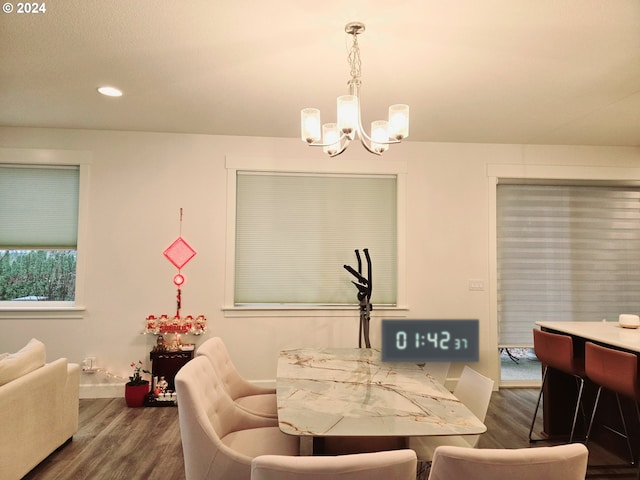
**1:42**
